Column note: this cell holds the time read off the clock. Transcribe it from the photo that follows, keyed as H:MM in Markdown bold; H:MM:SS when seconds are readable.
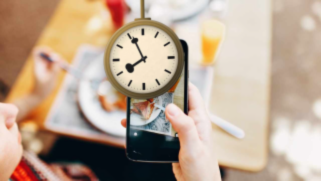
**7:56**
